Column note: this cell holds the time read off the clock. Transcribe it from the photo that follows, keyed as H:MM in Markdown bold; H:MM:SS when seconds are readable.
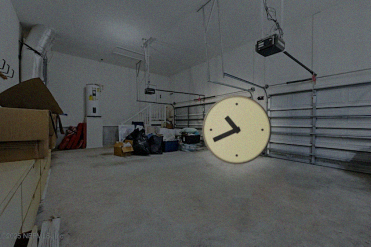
**10:41**
